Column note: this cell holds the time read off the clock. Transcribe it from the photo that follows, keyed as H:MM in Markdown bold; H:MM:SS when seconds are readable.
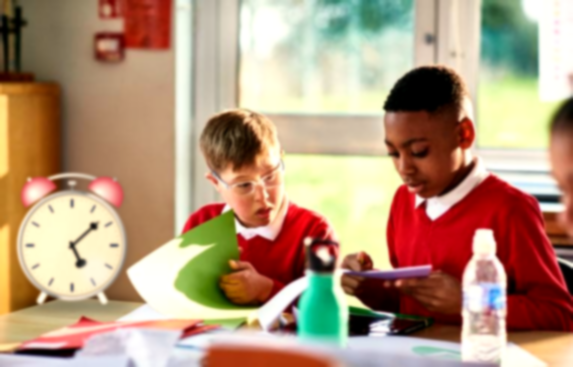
**5:08**
